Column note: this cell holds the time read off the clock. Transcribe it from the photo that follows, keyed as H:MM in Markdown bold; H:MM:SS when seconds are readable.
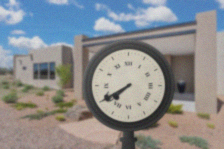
**7:40**
